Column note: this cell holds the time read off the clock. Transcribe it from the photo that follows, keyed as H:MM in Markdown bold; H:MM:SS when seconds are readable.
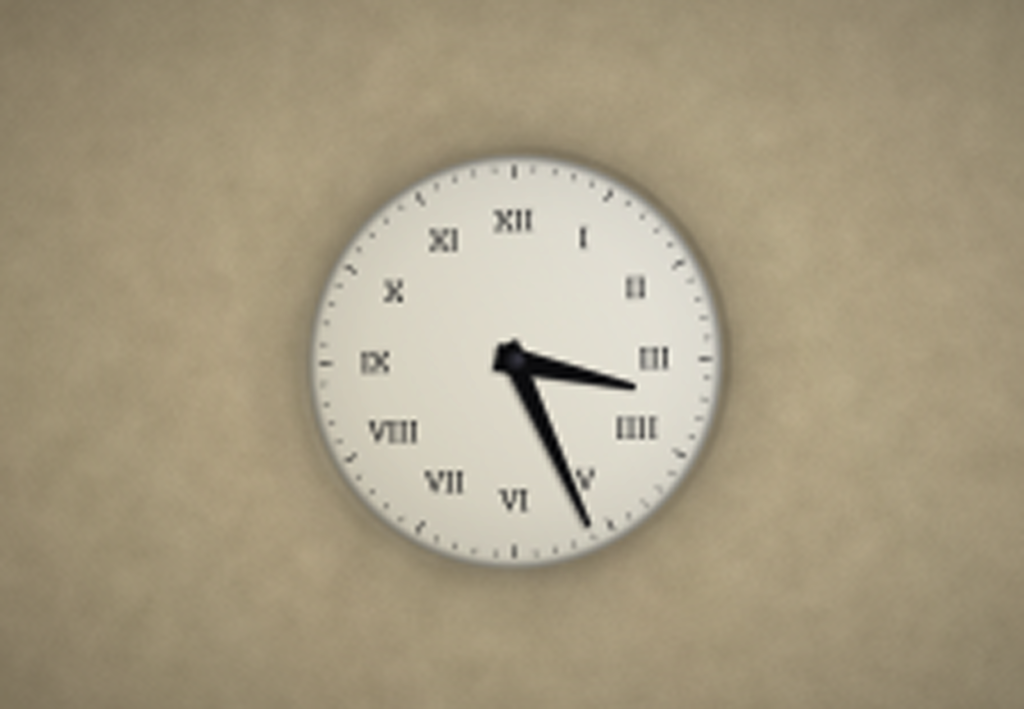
**3:26**
